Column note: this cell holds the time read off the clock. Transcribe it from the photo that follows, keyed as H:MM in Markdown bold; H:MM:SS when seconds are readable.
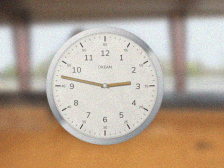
**2:47**
